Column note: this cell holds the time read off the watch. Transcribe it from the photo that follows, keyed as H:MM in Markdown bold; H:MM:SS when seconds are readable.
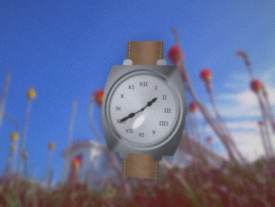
**1:40**
